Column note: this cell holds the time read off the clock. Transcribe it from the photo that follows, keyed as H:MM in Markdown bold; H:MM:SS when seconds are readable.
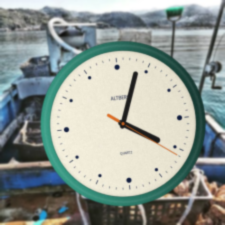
**4:03:21**
